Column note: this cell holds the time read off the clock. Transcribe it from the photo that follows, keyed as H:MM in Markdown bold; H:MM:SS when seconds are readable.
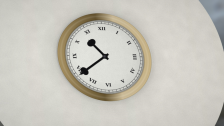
**10:39**
